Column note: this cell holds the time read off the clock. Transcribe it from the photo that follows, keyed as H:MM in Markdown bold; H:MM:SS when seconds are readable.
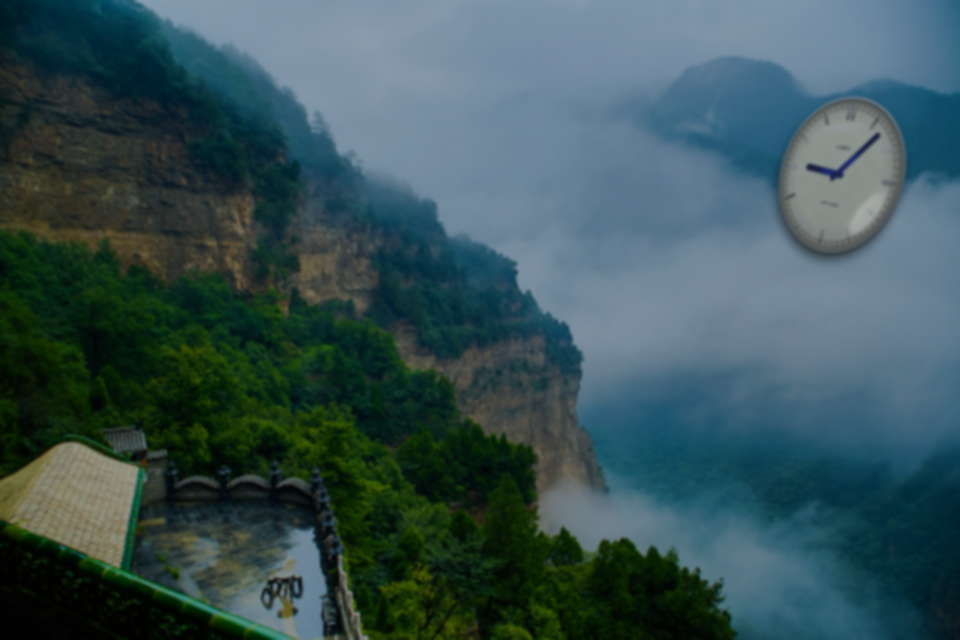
**9:07**
